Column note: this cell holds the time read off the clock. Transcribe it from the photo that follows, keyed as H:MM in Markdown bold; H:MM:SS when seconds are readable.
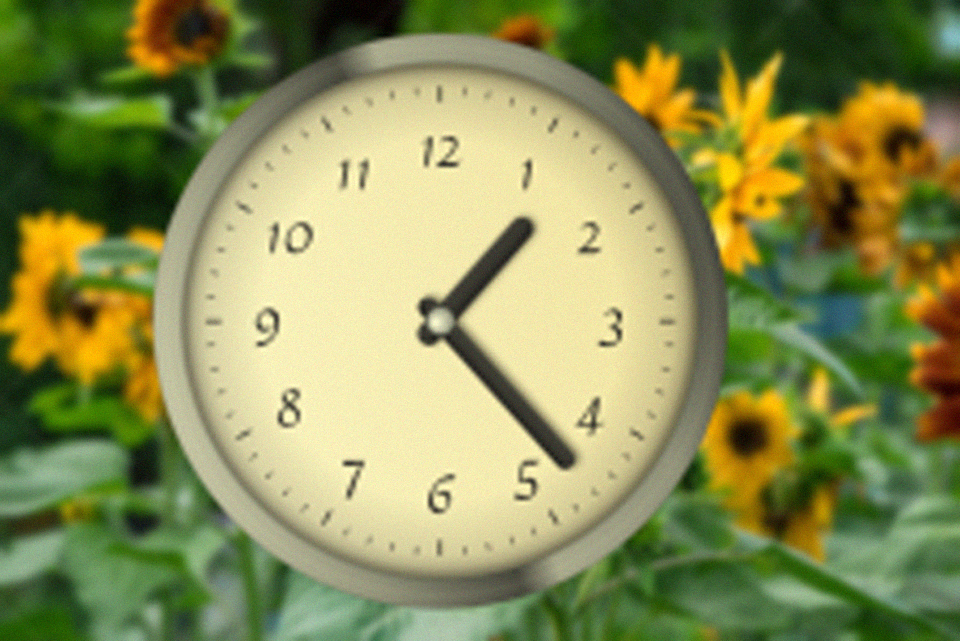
**1:23**
